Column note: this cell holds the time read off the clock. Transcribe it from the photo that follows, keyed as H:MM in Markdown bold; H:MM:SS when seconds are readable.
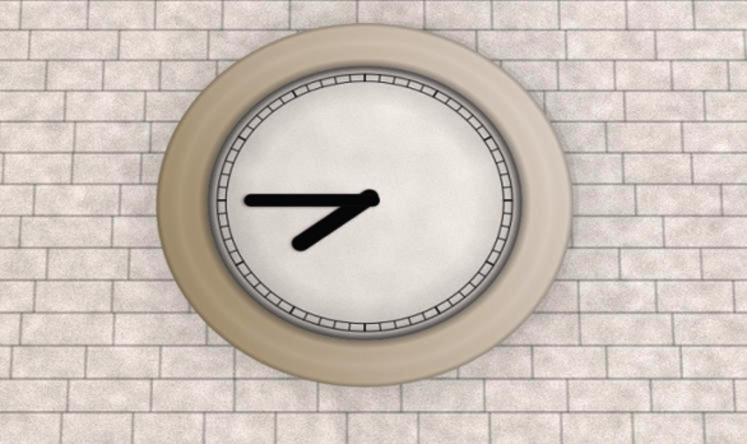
**7:45**
